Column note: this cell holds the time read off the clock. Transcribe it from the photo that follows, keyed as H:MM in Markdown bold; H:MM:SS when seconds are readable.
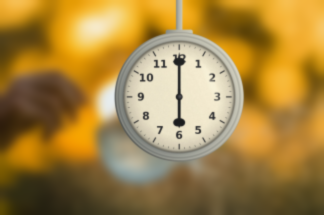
**6:00**
